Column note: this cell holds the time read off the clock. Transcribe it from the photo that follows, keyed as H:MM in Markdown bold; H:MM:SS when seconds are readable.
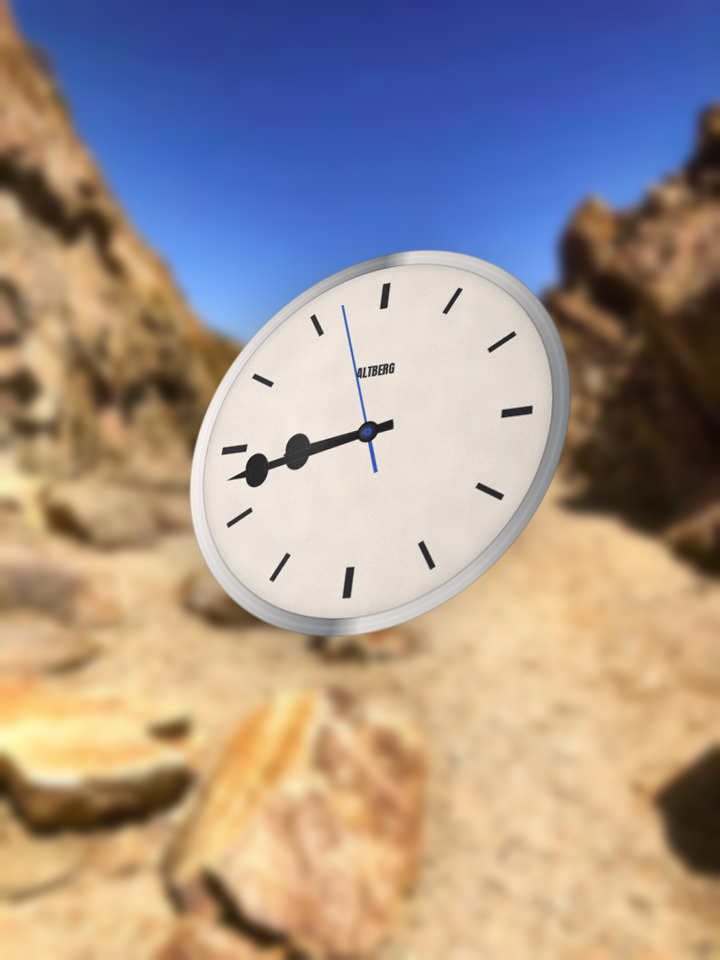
**8:42:57**
